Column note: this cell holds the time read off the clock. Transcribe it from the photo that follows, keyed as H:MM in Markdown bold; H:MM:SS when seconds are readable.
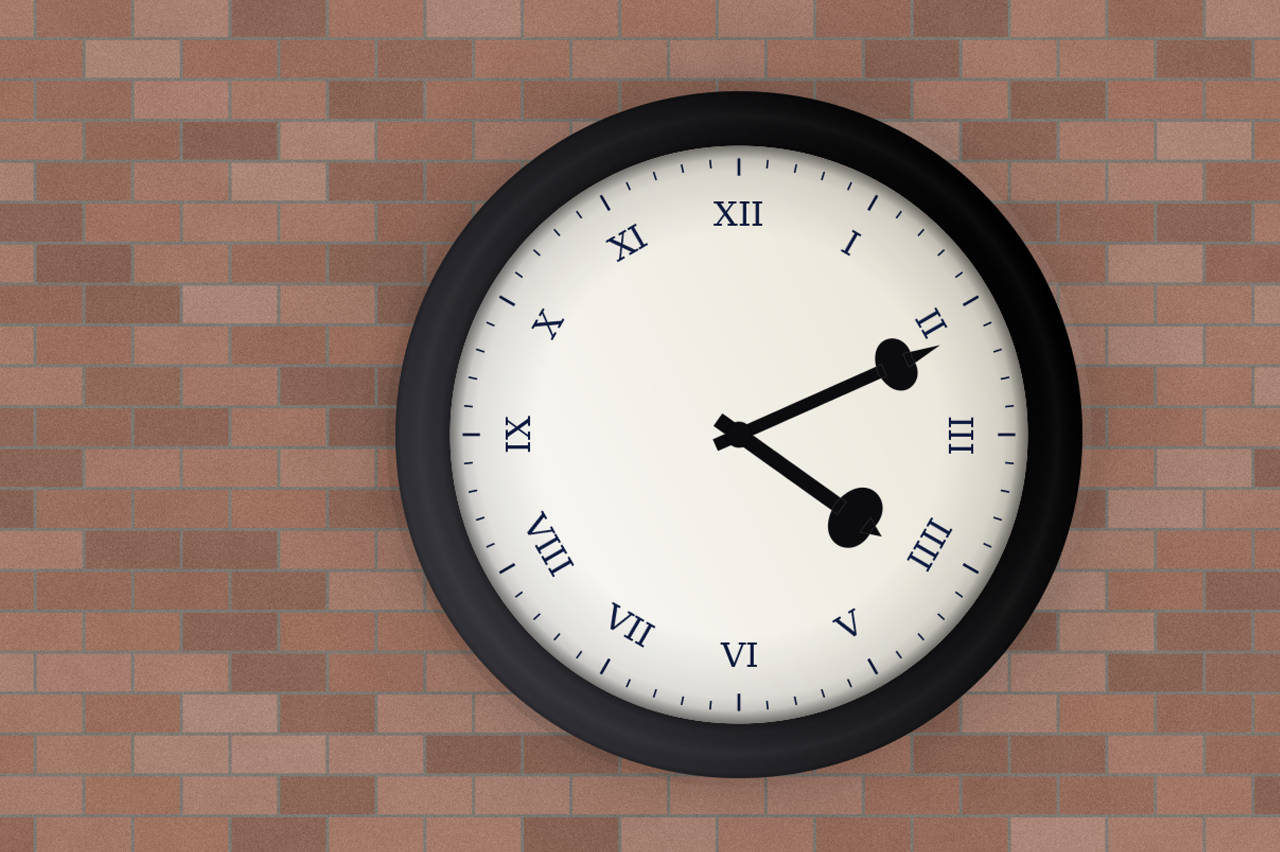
**4:11**
